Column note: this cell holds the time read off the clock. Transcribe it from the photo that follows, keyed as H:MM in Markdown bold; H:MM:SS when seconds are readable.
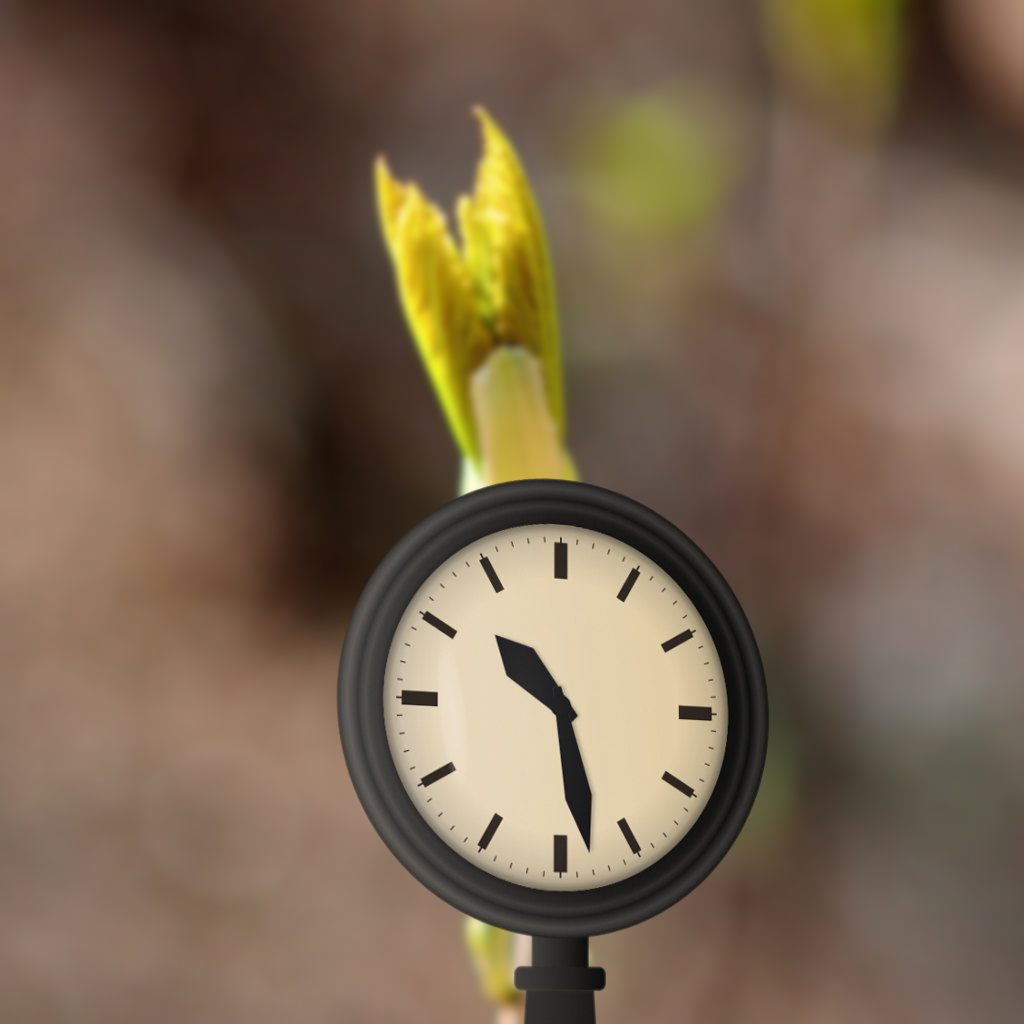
**10:28**
